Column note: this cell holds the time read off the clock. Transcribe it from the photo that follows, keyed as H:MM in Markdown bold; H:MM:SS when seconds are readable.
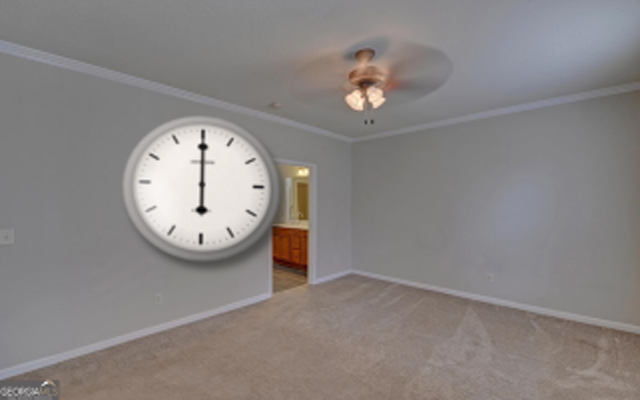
**6:00**
